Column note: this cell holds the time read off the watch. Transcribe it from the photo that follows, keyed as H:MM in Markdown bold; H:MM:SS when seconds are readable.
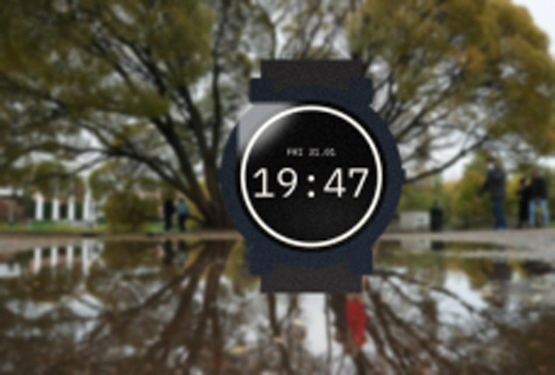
**19:47**
